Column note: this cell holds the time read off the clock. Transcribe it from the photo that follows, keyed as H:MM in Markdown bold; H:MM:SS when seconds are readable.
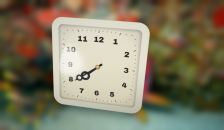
**7:39**
